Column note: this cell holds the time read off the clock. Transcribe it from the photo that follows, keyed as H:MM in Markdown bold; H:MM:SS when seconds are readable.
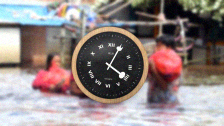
**4:04**
